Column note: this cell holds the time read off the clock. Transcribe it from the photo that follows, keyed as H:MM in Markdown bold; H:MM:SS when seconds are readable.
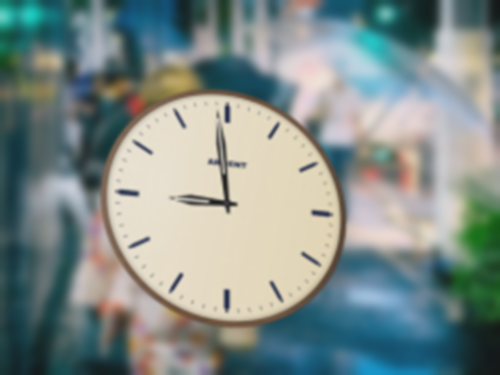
**8:59**
